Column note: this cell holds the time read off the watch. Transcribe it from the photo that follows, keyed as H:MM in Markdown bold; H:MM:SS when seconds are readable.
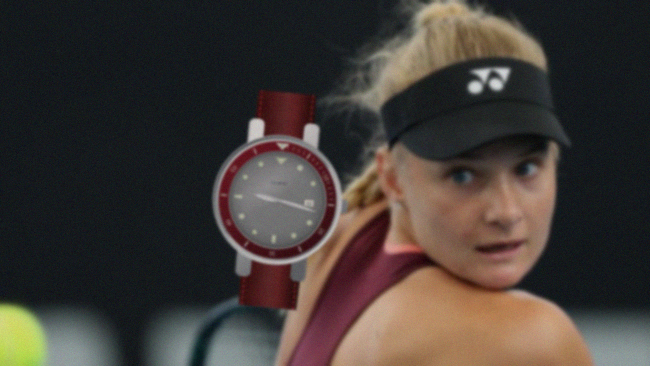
**9:17**
